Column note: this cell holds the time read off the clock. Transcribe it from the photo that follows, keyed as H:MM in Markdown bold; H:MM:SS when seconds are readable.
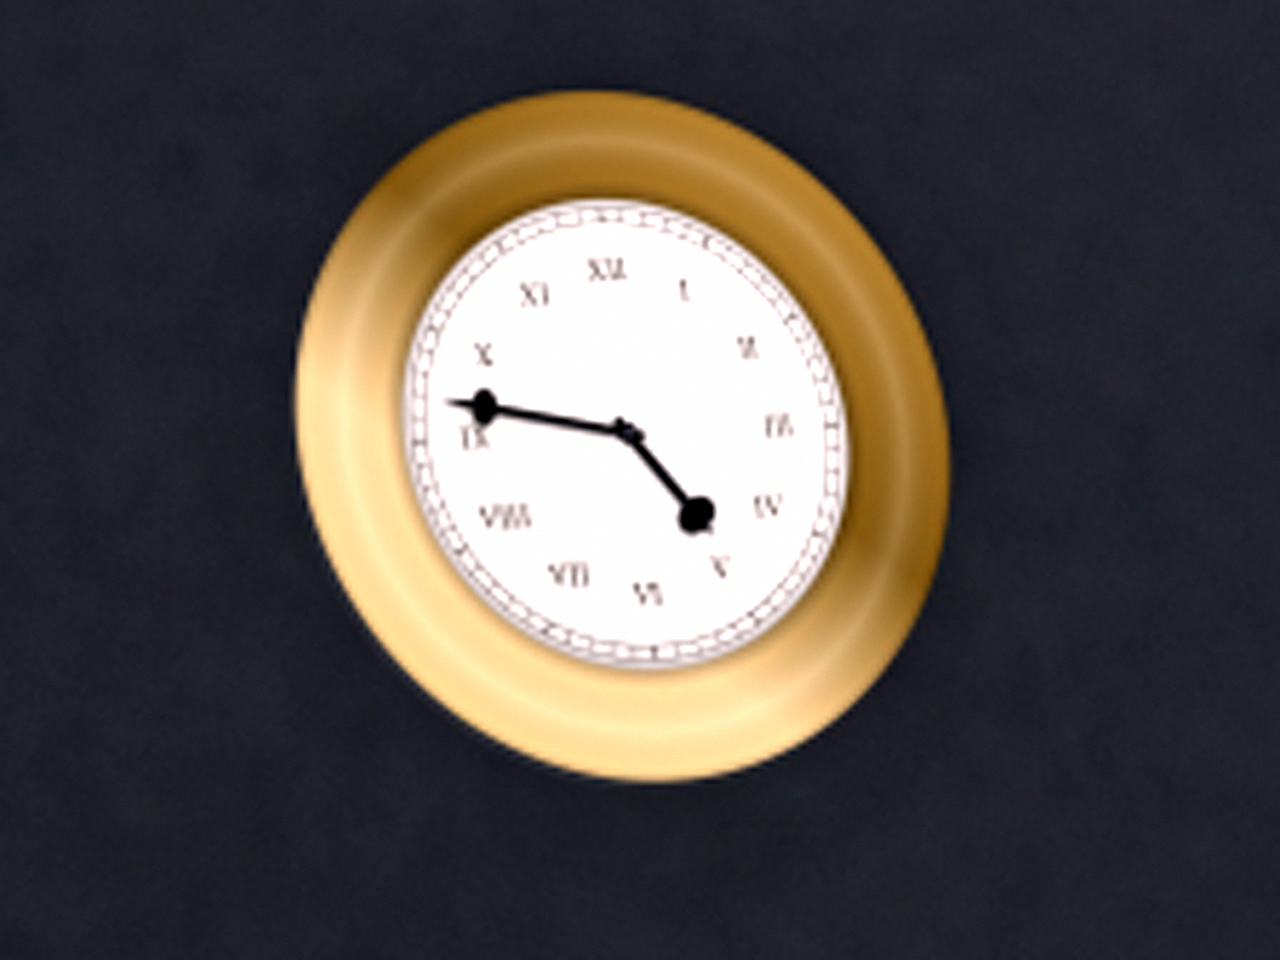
**4:47**
